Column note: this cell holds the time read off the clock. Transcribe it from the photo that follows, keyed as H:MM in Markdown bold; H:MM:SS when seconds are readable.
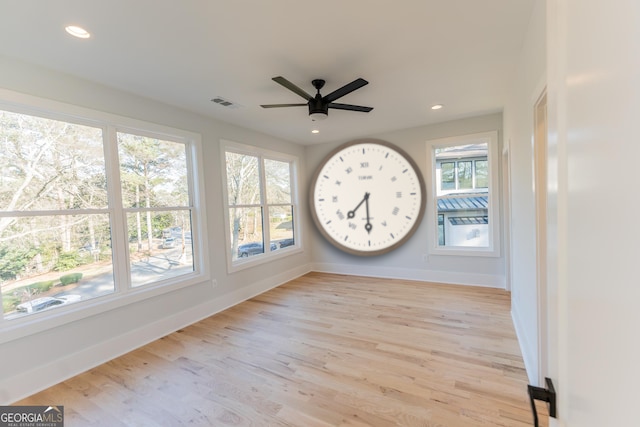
**7:30**
